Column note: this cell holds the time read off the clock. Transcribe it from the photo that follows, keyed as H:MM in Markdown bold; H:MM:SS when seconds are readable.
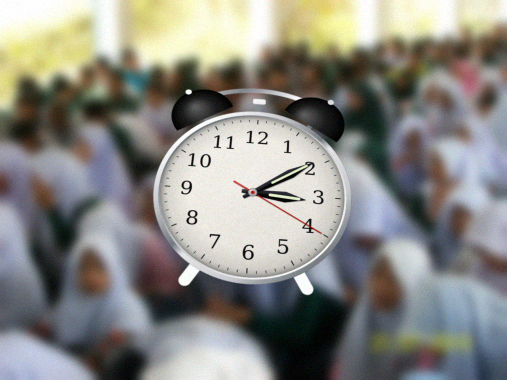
**3:09:20**
